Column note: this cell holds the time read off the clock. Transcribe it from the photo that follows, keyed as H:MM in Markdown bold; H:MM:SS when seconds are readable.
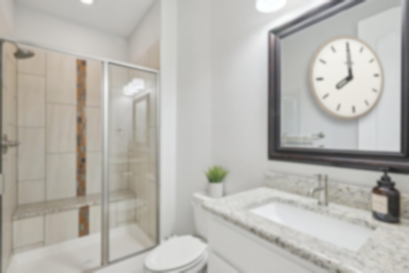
**8:00**
